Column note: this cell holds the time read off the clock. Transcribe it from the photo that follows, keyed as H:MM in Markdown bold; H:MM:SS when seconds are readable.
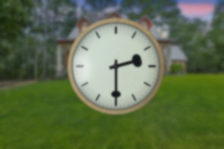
**2:30**
